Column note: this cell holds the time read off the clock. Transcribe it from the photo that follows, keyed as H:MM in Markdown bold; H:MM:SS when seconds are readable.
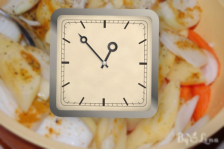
**12:53**
